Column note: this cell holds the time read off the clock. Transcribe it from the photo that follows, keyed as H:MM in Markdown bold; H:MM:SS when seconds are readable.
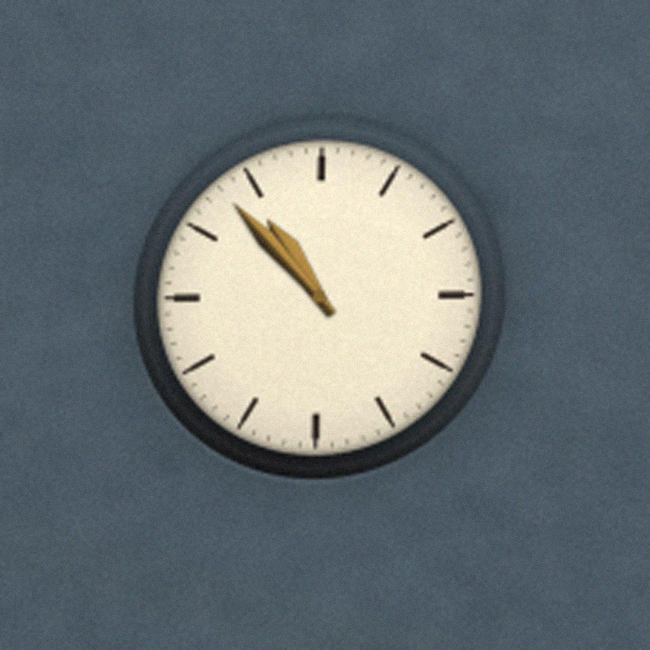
**10:53**
